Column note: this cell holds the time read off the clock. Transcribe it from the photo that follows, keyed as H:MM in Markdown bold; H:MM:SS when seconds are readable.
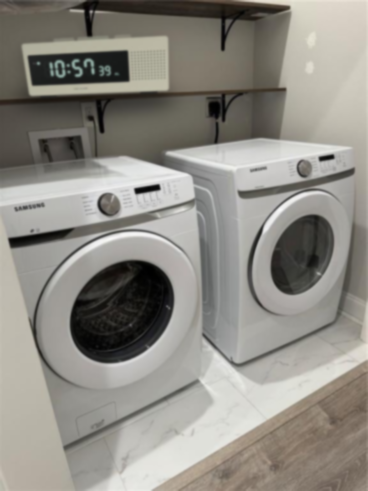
**10:57**
